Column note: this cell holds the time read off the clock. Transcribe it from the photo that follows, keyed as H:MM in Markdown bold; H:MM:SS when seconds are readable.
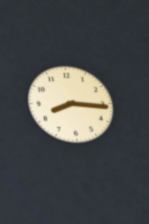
**8:16**
